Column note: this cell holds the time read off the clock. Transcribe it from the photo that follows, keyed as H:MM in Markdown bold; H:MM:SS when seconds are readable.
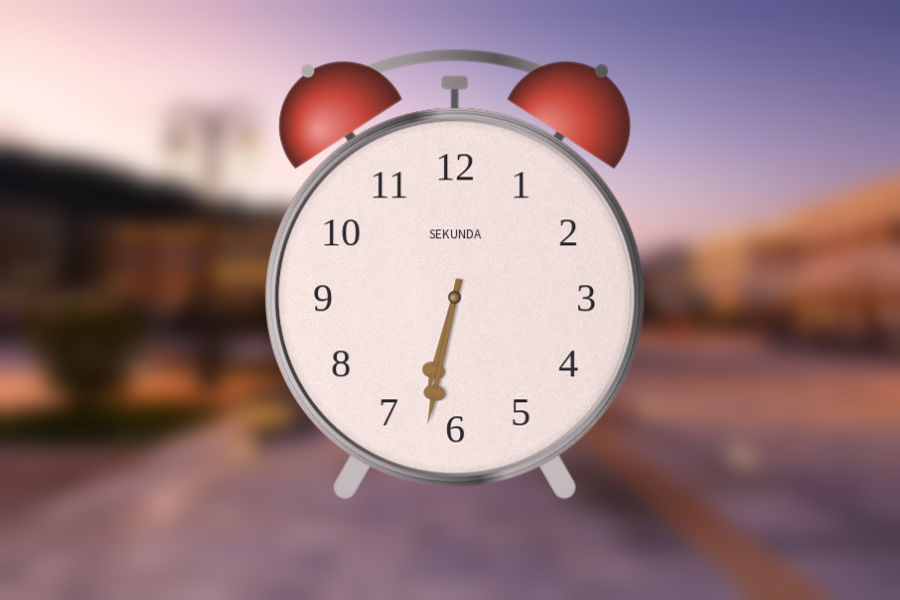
**6:32**
